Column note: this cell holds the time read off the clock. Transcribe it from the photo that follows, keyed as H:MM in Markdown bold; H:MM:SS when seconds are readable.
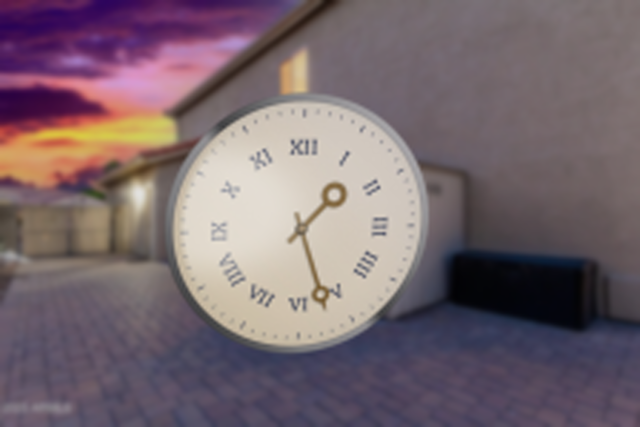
**1:27**
